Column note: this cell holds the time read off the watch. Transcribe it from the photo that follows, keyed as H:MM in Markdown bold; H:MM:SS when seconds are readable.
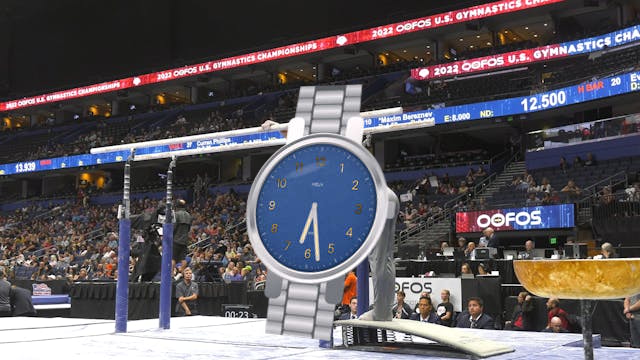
**6:28**
